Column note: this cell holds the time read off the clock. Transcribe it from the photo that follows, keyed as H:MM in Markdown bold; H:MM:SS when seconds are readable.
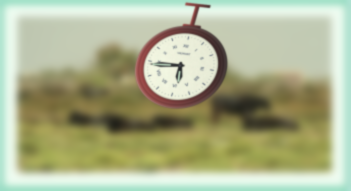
**5:44**
